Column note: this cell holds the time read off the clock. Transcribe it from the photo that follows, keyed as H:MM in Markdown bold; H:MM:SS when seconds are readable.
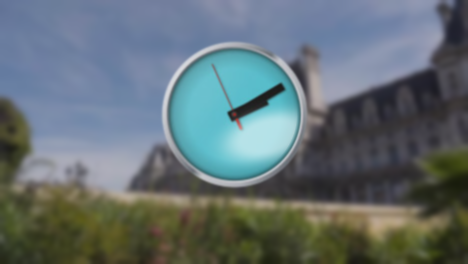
**2:09:56**
